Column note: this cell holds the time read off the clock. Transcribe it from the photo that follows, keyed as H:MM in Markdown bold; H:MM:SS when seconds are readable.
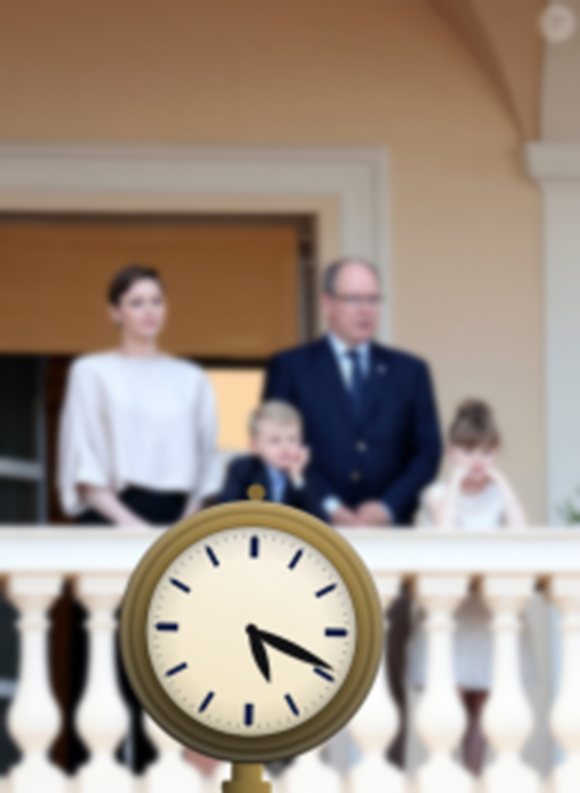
**5:19**
